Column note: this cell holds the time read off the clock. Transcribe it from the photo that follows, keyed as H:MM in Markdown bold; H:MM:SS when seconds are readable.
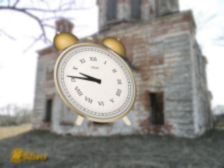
**9:46**
